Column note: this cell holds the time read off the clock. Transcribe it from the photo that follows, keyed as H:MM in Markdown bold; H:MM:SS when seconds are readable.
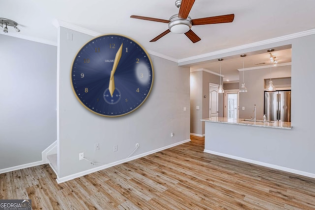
**6:03**
